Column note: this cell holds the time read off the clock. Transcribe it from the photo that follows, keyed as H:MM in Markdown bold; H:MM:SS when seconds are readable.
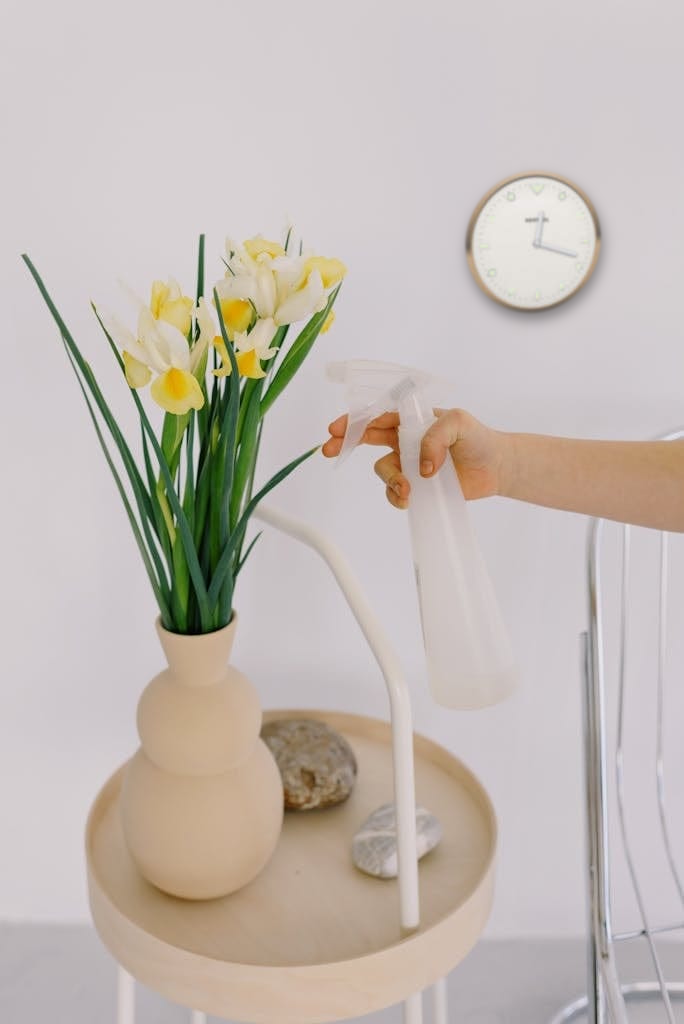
**12:18**
